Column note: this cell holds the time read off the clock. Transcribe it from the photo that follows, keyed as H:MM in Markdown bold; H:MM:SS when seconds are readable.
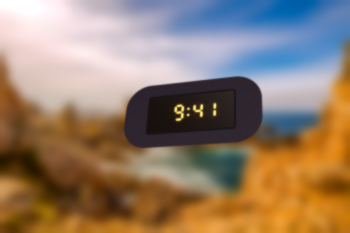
**9:41**
